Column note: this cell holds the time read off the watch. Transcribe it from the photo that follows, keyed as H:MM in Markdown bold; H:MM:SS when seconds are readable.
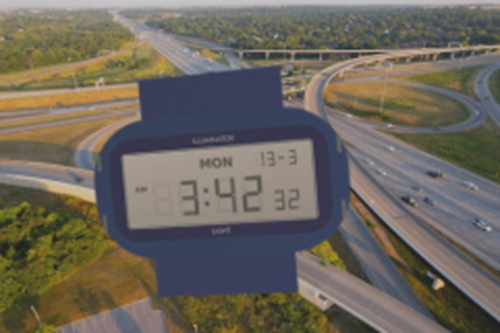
**3:42:32**
